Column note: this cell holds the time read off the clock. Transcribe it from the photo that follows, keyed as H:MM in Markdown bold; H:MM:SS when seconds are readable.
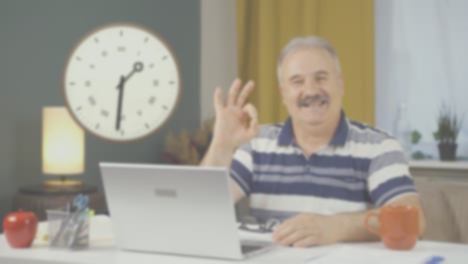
**1:31**
